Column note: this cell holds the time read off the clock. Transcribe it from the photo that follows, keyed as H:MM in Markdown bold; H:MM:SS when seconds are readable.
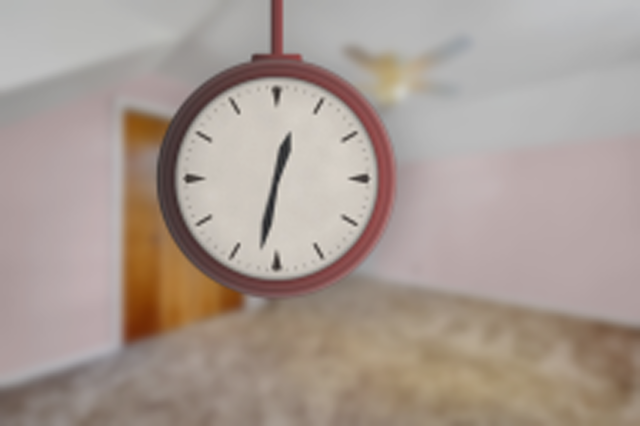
**12:32**
